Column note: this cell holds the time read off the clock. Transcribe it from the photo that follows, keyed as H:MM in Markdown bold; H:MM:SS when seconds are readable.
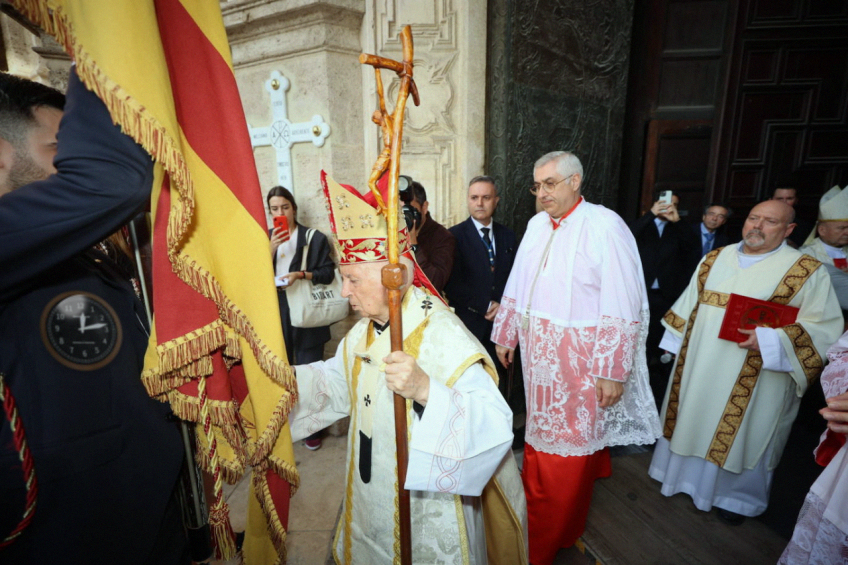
**12:13**
